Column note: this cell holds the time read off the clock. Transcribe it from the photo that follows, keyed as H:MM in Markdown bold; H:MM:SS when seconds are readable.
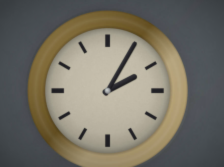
**2:05**
